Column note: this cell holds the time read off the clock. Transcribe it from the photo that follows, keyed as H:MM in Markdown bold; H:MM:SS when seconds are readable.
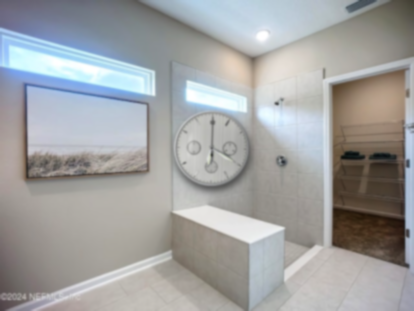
**6:20**
